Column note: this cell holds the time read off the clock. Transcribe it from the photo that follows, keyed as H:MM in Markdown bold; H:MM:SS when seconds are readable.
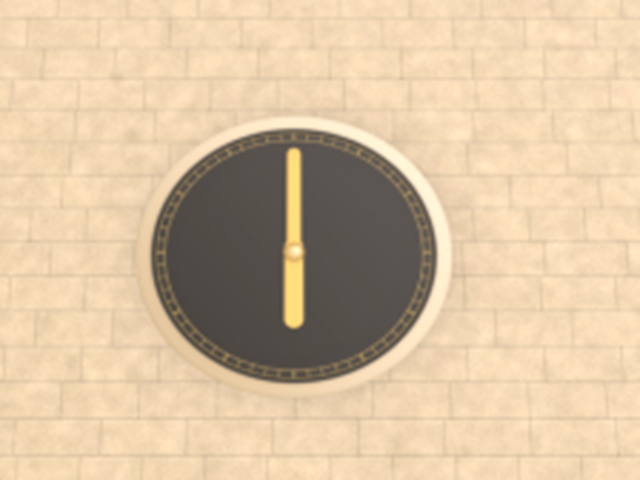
**6:00**
